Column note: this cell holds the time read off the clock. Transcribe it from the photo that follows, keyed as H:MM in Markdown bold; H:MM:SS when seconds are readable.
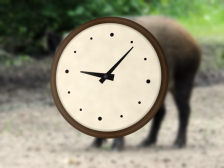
**9:06**
